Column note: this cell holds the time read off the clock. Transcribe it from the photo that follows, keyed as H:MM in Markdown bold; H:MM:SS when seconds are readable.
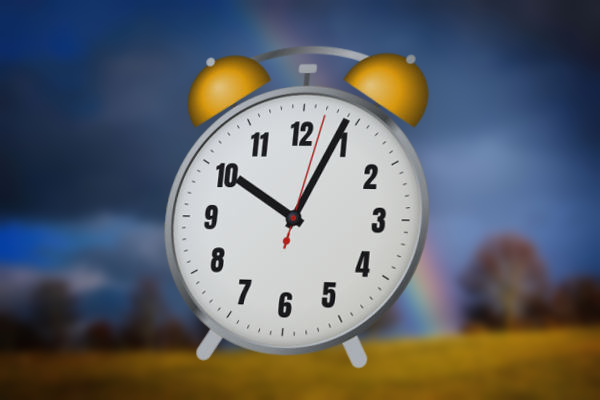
**10:04:02**
